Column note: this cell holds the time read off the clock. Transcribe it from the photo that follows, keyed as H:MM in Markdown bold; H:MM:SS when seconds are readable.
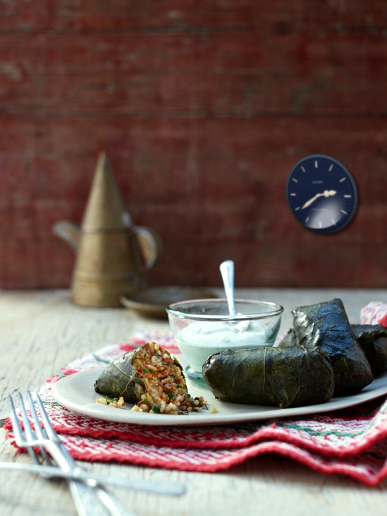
**2:39**
